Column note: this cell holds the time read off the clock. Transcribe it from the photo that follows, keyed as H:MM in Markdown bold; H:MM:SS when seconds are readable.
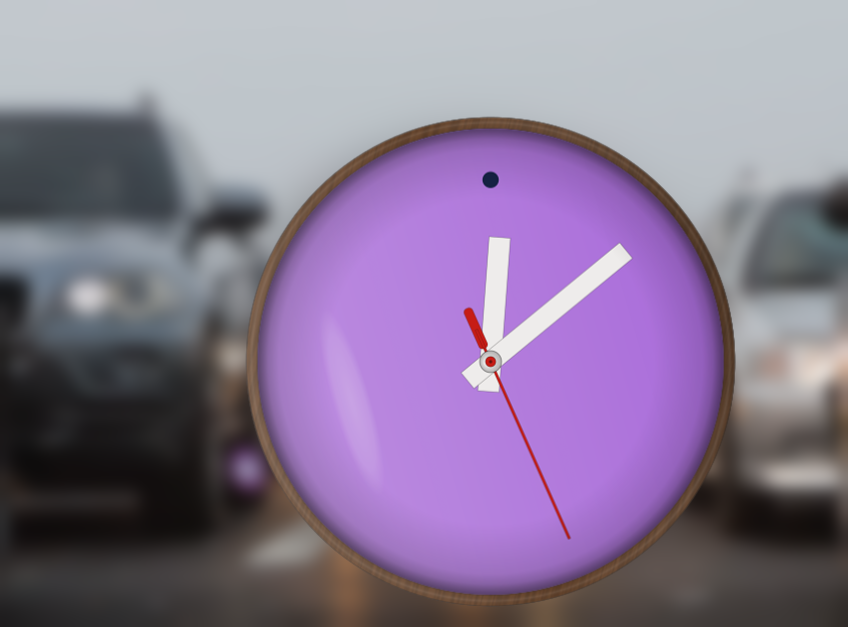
**12:08:26**
